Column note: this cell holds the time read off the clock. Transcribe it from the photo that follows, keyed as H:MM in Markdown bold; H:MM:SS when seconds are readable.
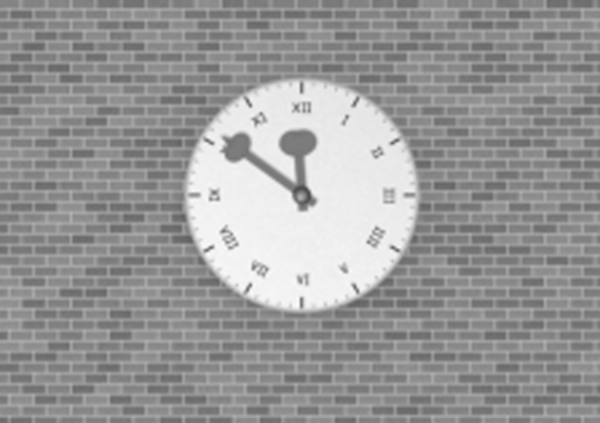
**11:51**
